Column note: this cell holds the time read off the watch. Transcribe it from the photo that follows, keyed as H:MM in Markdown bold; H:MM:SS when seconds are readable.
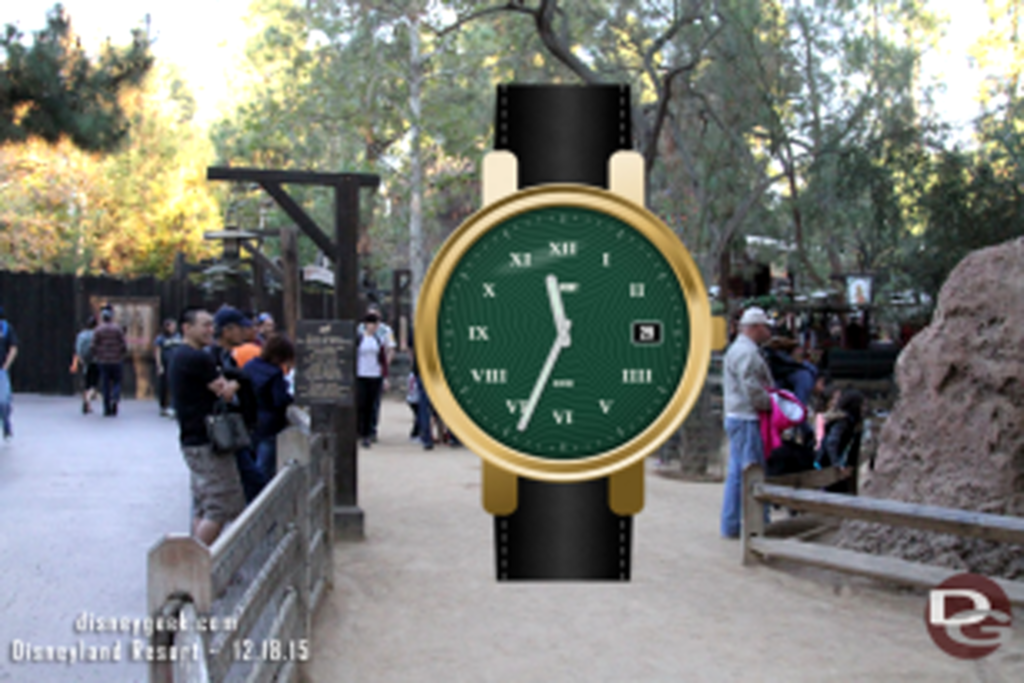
**11:34**
